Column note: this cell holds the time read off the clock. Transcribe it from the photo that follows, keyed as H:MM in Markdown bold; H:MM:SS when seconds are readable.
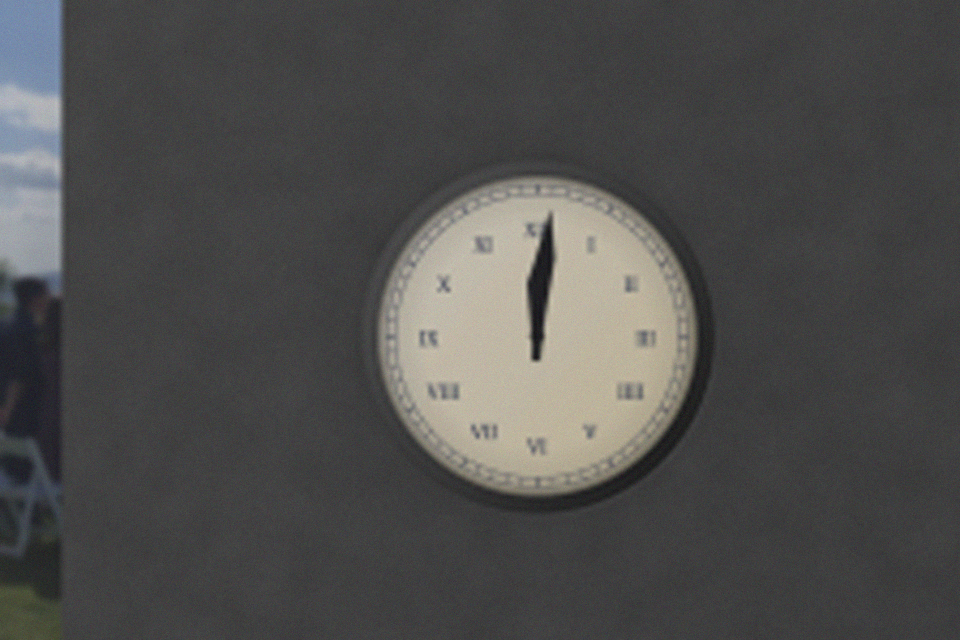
**12:01**
